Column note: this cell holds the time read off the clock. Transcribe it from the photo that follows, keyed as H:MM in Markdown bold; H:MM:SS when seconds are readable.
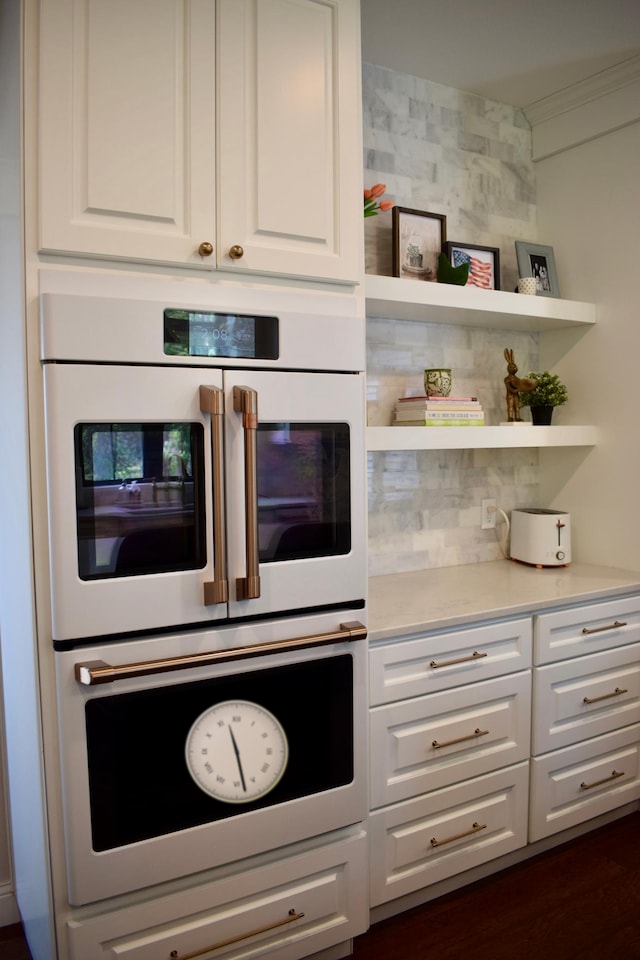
**11:28**
